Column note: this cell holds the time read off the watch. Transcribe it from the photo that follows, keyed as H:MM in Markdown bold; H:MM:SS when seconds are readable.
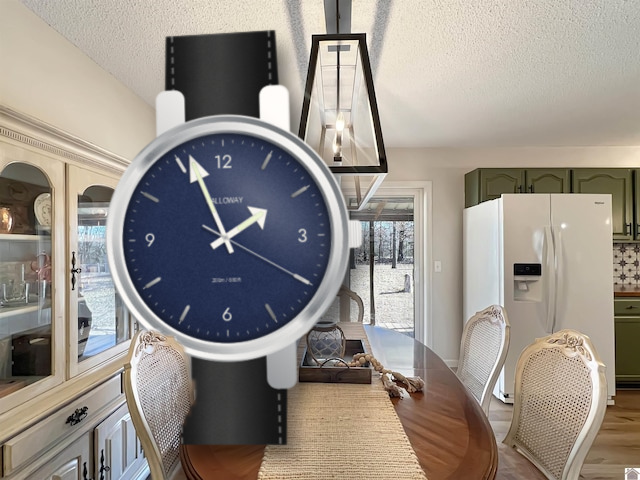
**1:56:20**
